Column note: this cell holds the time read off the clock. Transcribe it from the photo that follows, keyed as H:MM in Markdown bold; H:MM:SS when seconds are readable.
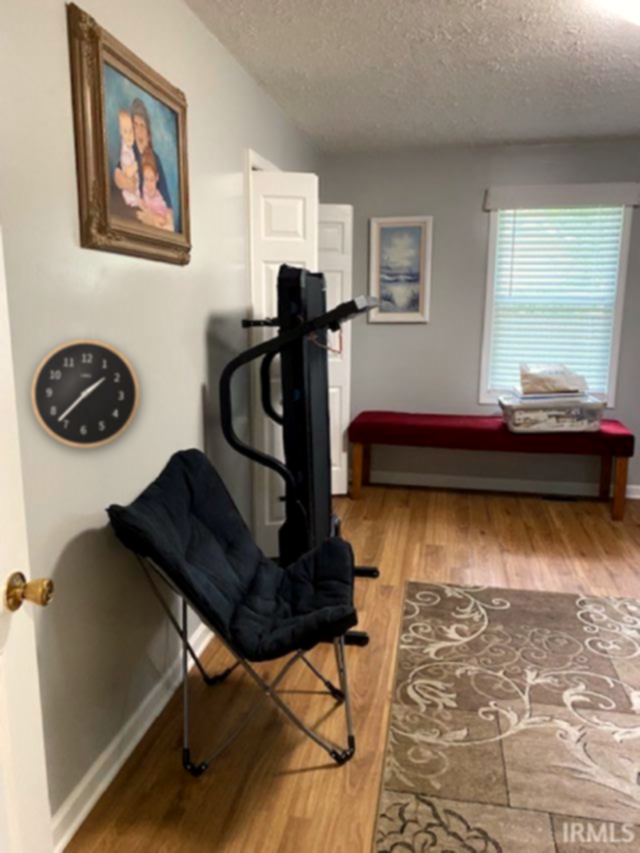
**1:37**
